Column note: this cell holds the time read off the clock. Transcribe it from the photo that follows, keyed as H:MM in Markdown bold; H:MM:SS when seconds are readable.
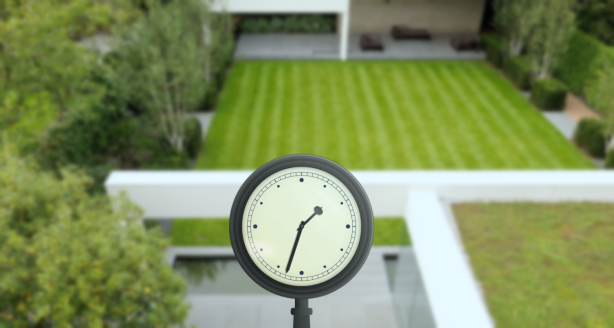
**1:33**
